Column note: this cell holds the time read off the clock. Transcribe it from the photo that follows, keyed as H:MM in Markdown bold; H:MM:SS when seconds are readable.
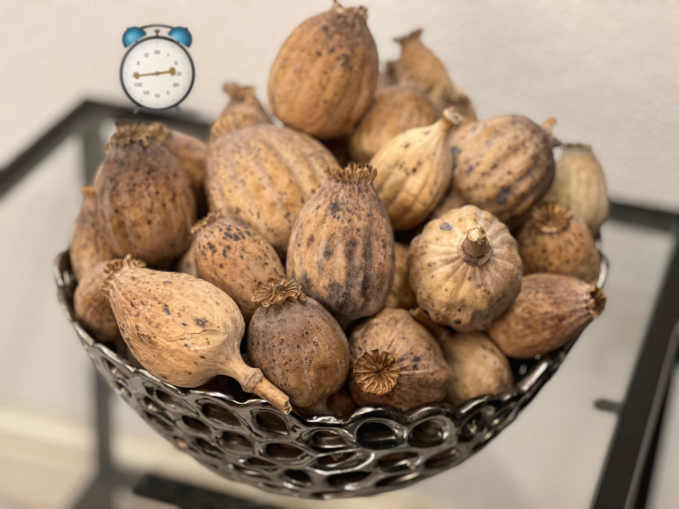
**2:44**
